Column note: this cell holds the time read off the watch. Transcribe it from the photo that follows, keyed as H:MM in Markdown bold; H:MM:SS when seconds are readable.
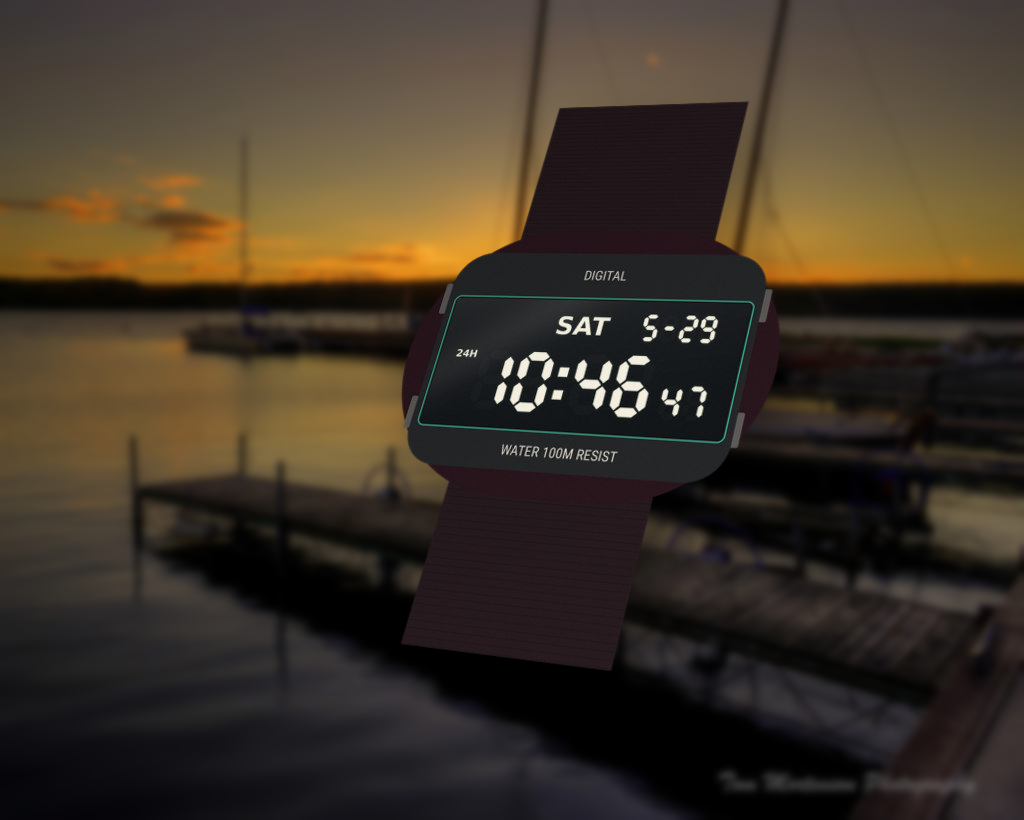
**10:46:47**
